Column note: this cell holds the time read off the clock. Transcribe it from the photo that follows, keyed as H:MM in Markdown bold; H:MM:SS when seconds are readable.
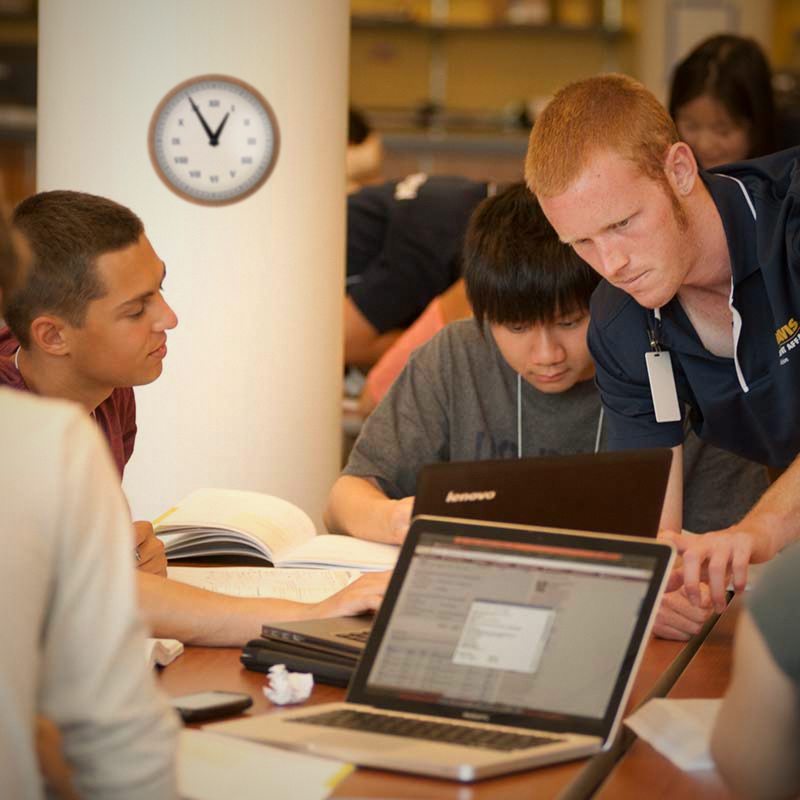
**12:55**
